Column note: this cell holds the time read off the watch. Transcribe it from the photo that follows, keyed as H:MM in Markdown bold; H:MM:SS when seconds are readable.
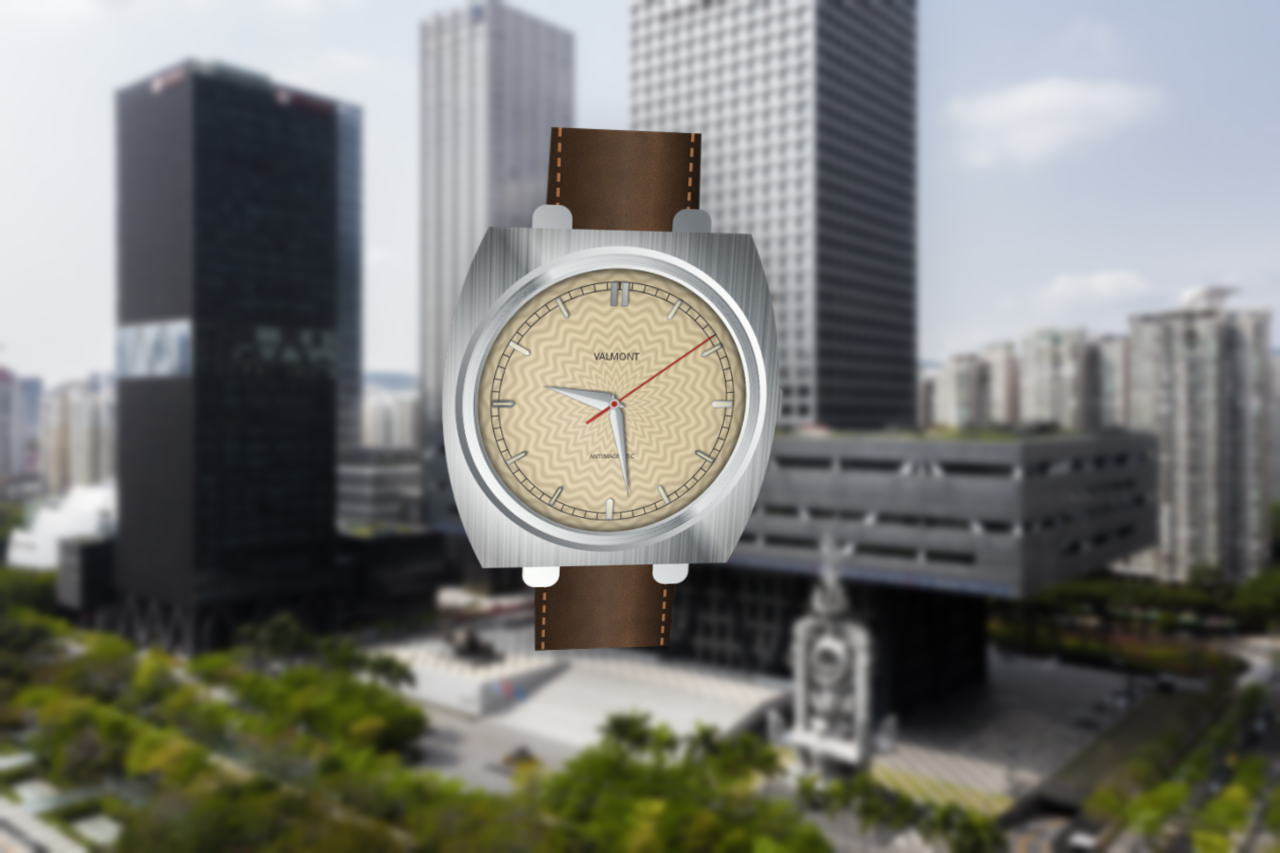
**9:28:09**
